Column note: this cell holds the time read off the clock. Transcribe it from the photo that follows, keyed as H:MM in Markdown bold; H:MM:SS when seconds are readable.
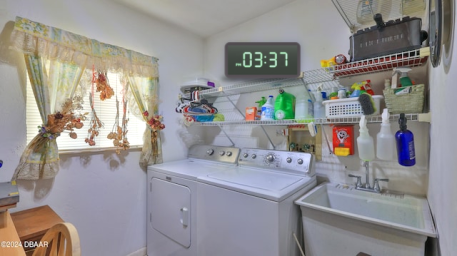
**3:37**
